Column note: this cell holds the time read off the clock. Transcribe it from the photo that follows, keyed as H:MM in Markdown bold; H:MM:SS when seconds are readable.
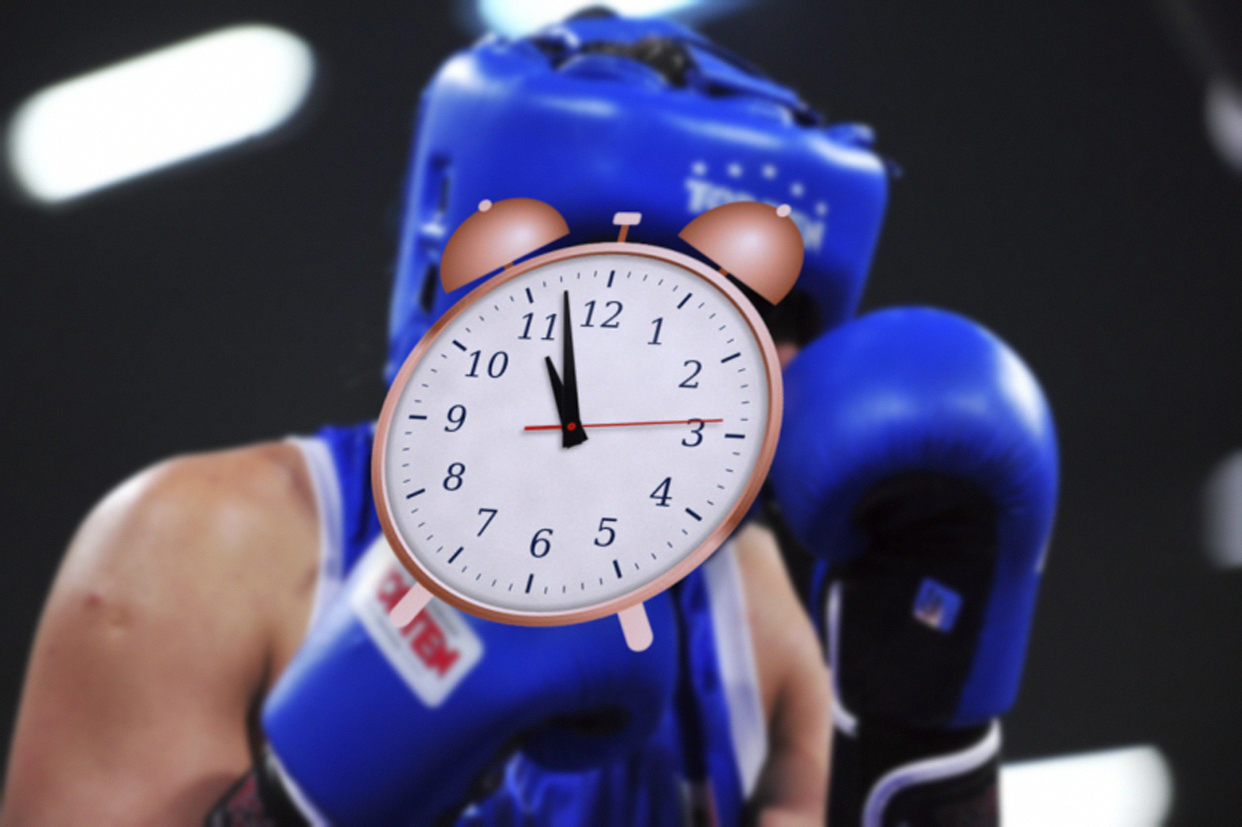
**10:57:14**
